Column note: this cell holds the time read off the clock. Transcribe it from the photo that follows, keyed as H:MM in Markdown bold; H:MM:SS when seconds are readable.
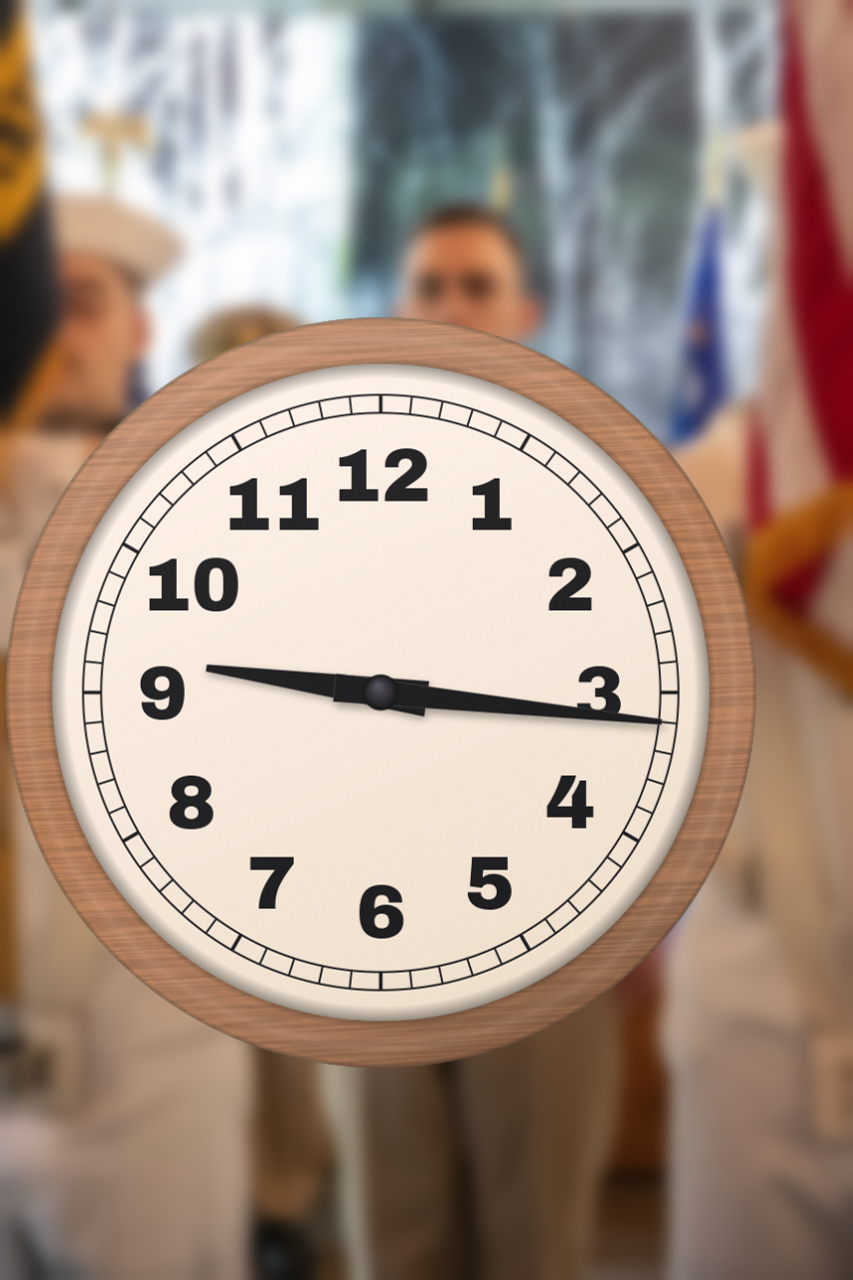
**9:16**
